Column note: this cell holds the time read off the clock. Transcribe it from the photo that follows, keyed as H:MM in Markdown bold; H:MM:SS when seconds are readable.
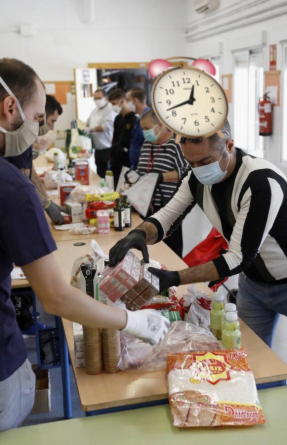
**12:42**
